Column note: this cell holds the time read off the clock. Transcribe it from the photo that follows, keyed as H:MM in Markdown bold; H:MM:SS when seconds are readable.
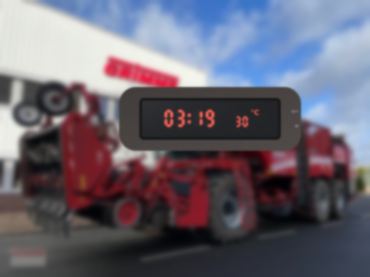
**3:19**
